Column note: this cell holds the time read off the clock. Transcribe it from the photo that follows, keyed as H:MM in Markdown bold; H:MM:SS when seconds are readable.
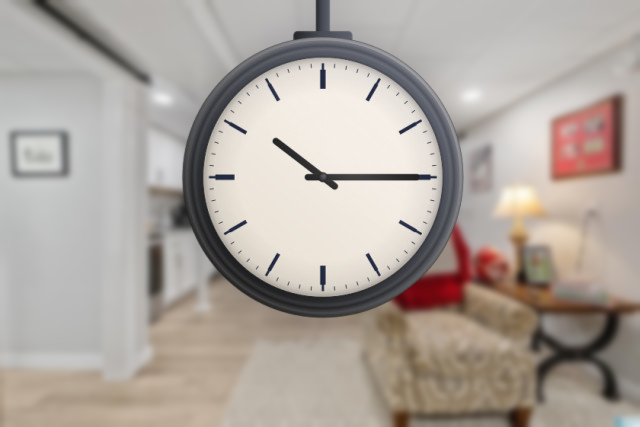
**10:15**
